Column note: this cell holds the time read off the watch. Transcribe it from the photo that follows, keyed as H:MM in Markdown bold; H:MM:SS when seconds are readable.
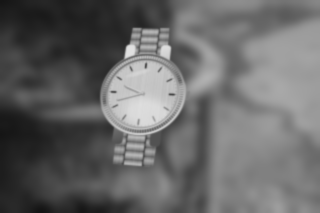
**9:42**
